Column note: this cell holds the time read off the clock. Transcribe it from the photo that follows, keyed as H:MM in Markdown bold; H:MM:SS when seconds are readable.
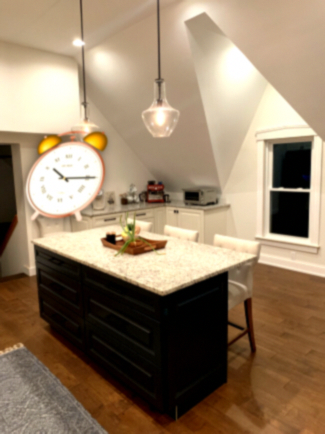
**10:15**
